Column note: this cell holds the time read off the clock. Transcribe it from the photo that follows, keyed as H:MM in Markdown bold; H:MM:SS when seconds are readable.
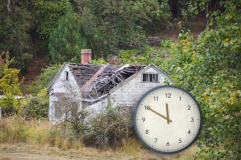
**11:50**
